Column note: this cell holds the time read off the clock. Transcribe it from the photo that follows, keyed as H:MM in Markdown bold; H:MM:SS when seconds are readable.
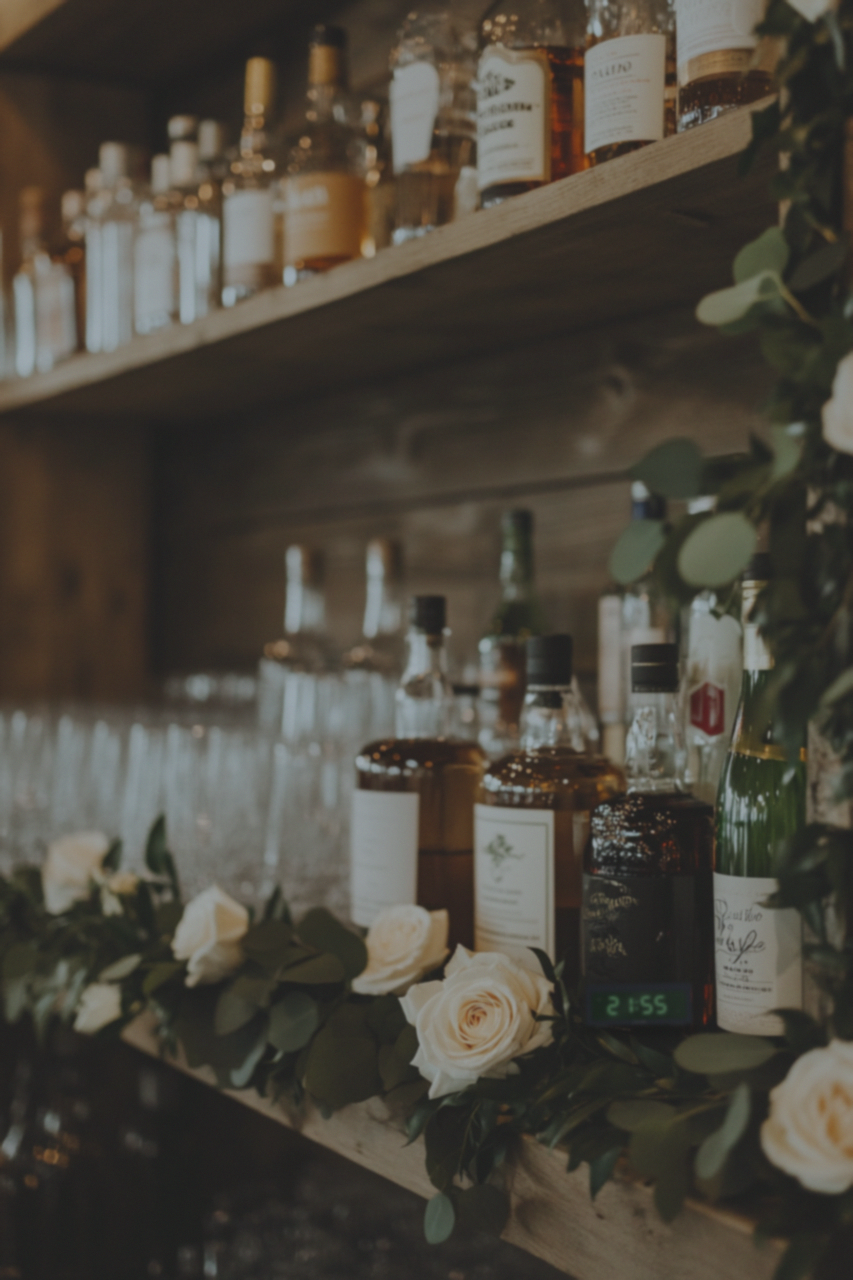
**21:55**
